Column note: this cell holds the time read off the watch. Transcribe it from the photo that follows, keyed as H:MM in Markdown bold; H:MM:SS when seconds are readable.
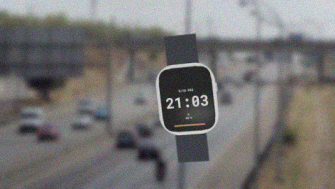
**21:03**
